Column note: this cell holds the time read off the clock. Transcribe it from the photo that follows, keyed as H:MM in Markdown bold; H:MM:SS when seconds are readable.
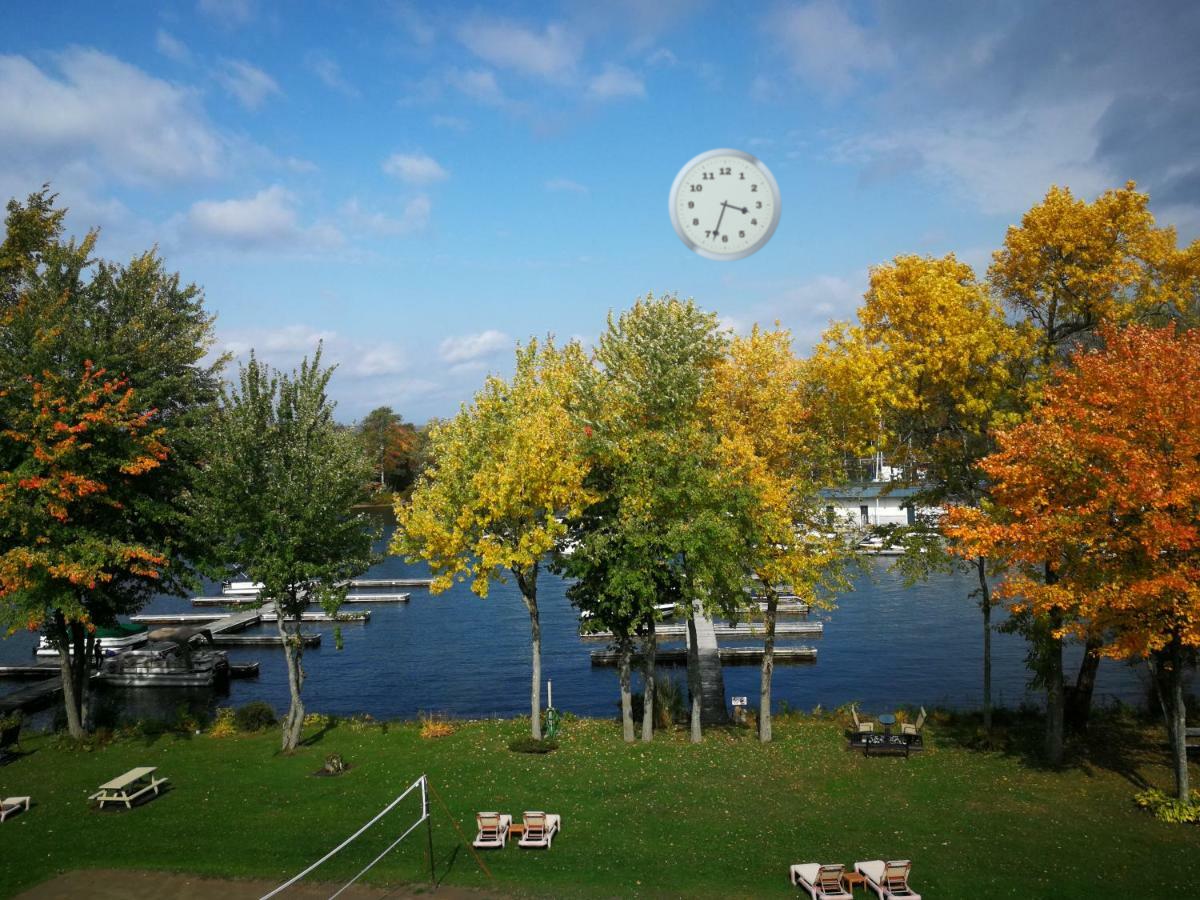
**3:33**
